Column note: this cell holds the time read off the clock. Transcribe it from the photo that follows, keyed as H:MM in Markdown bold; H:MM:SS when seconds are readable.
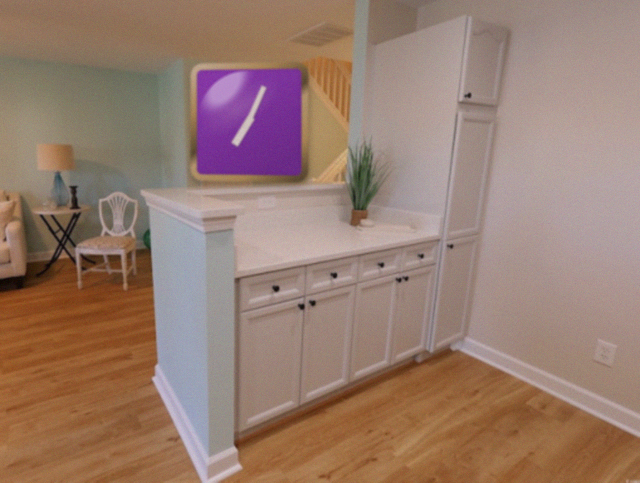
**7:04**
